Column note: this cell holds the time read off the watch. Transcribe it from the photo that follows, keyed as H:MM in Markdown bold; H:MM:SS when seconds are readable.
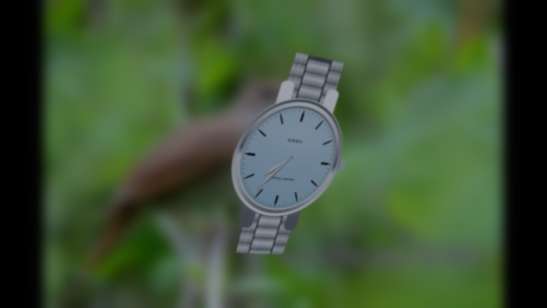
**7:36**
